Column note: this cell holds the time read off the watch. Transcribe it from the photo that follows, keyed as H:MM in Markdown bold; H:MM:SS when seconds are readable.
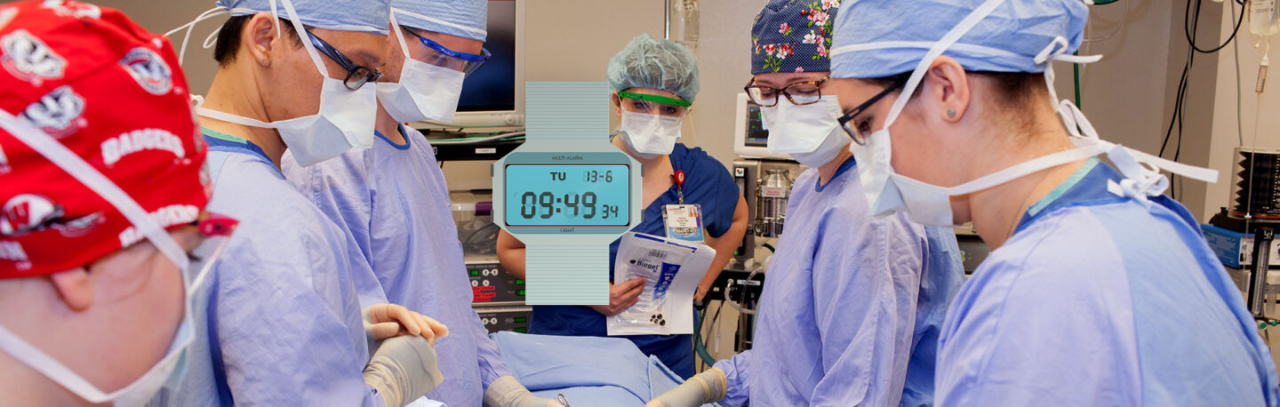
**9:49:34**
